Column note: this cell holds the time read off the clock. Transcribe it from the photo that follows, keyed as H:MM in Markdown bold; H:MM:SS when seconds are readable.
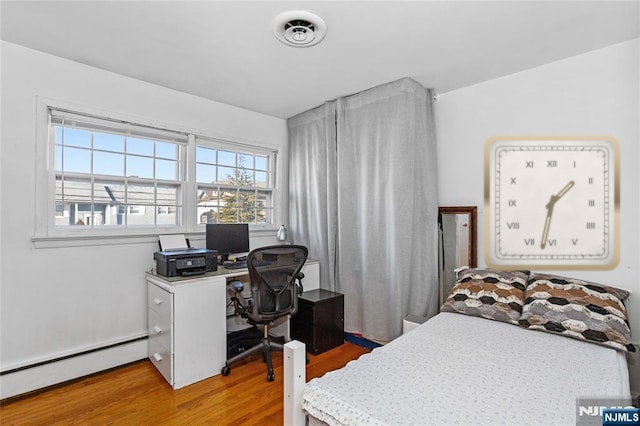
**1:32**
